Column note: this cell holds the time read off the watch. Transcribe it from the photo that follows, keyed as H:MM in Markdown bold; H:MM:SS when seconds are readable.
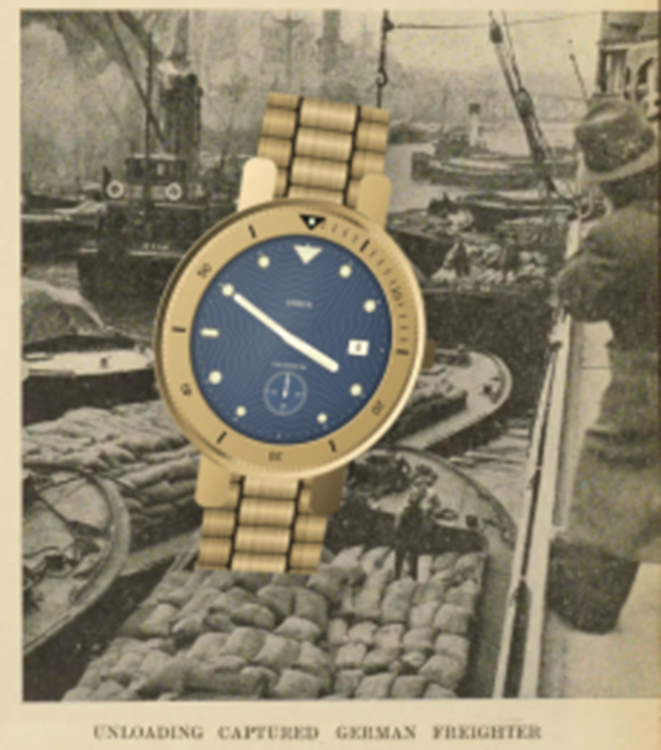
**3:50**
